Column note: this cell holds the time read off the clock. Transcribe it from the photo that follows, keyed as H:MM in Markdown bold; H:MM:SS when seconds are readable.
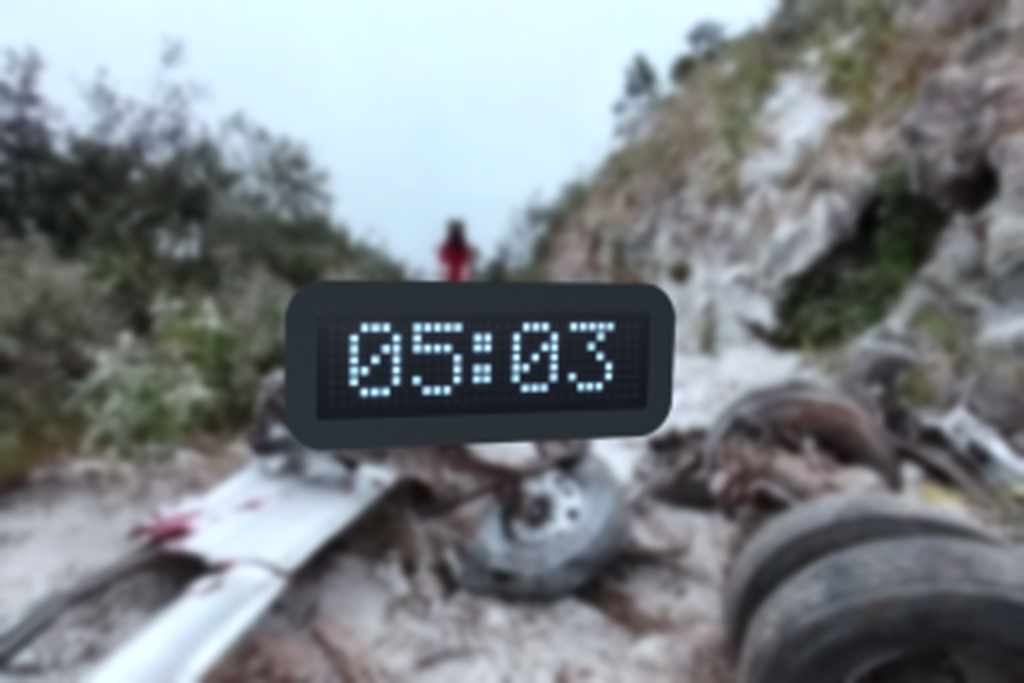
**5:03**
